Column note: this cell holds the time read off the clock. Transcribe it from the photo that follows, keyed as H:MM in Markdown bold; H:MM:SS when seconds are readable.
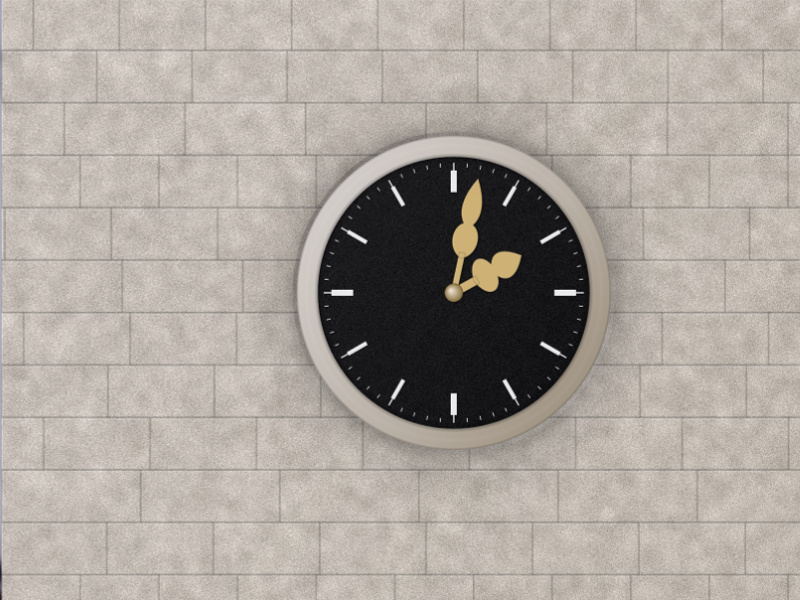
**2:02**
